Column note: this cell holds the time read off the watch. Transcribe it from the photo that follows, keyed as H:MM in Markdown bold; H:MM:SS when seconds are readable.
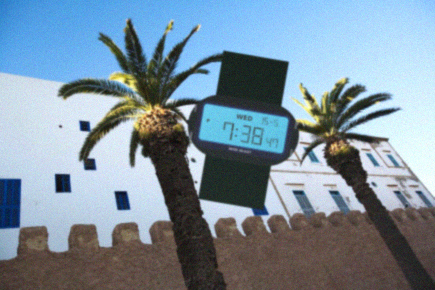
**7:38**
